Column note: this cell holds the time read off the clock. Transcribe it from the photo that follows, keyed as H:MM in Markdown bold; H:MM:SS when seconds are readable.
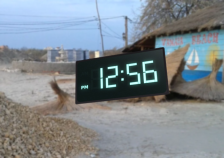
**12:56**
